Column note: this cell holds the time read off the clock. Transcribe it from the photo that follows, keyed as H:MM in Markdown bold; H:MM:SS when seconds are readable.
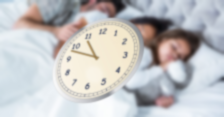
**10:48**
